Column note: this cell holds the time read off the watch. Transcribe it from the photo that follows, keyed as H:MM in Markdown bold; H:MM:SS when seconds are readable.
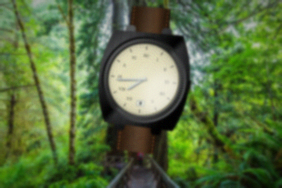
**7:44**
